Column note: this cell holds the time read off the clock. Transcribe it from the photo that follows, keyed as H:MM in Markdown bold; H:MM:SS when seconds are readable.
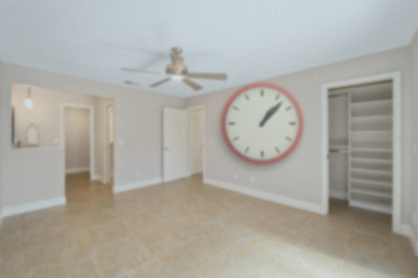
**1:07**
